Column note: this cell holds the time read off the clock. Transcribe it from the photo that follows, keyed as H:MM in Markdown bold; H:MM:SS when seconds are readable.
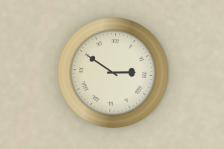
**2:50**
